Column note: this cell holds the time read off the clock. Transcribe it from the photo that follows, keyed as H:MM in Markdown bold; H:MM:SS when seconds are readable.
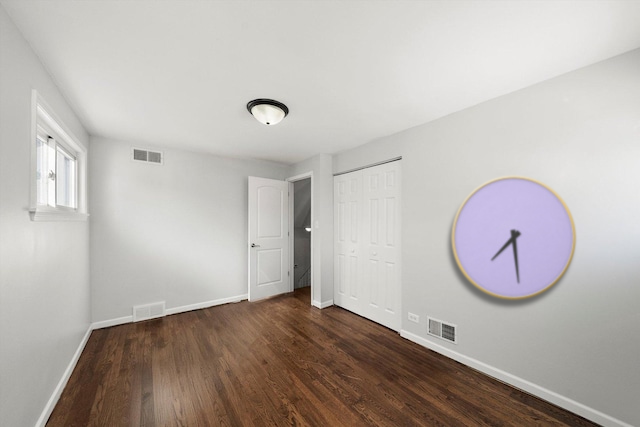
**7:29**
